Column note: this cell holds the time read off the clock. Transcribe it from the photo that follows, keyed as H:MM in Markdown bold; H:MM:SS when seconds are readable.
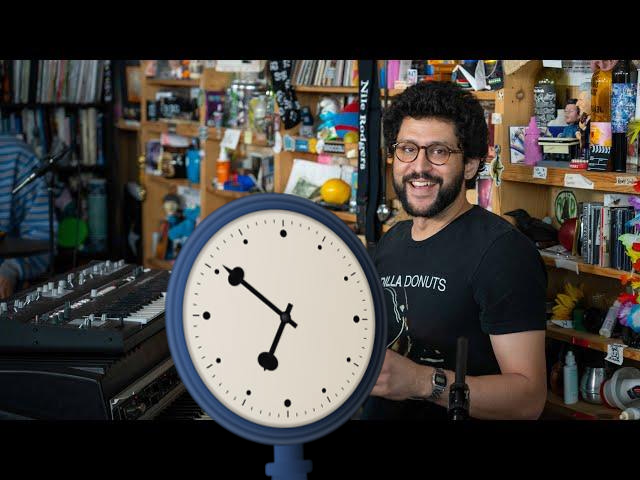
**6:51**
